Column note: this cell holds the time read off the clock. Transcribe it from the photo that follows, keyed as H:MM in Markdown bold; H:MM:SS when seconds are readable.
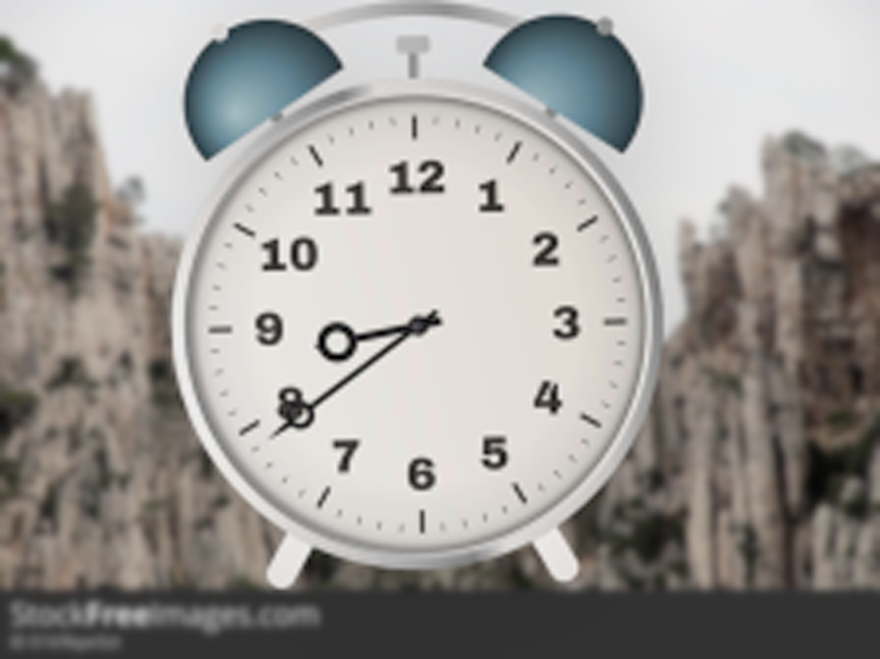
**8:39**
